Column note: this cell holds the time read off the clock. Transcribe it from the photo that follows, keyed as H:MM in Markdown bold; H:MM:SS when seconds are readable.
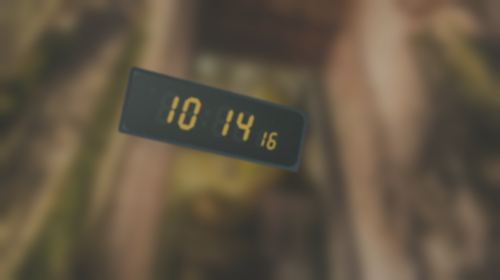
**10:14:16**
